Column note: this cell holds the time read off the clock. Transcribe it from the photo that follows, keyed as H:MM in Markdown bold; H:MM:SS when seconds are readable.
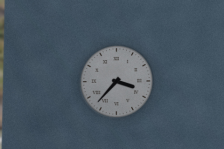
**3:37**
